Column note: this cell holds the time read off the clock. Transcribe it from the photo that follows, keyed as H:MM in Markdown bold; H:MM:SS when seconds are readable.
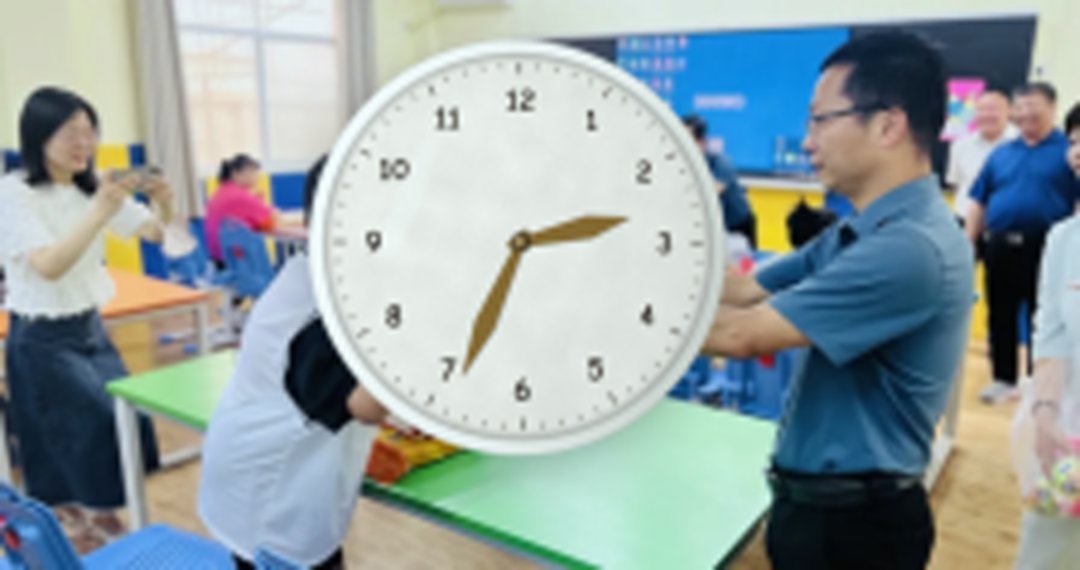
**2:34**
